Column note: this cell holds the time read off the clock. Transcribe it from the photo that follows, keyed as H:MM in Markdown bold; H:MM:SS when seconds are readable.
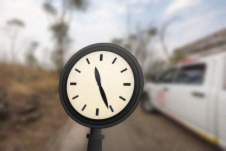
**11:26**
